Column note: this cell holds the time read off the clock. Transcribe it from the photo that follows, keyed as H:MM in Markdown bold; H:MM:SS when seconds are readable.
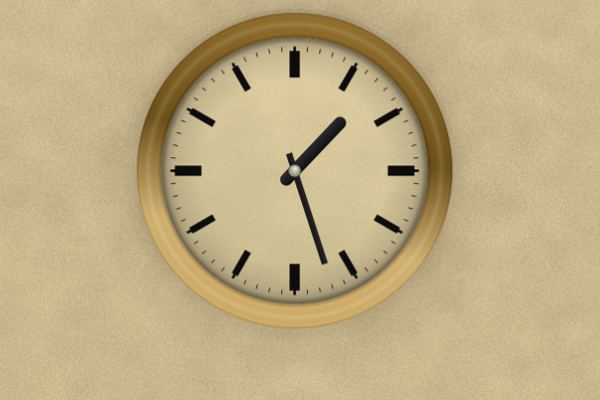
**1:27**
